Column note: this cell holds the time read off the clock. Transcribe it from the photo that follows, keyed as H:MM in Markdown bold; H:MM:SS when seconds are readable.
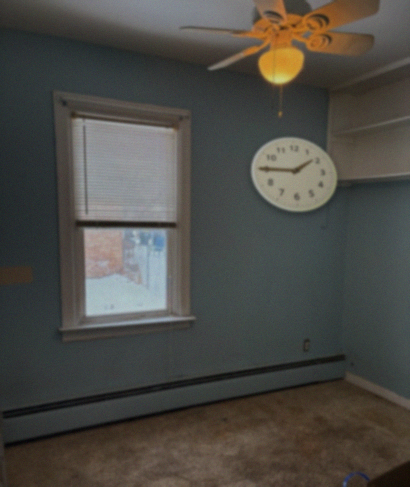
**1:45**
